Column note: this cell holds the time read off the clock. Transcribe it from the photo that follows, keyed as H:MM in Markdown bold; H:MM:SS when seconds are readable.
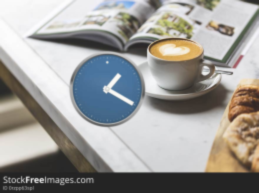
**1:20**
